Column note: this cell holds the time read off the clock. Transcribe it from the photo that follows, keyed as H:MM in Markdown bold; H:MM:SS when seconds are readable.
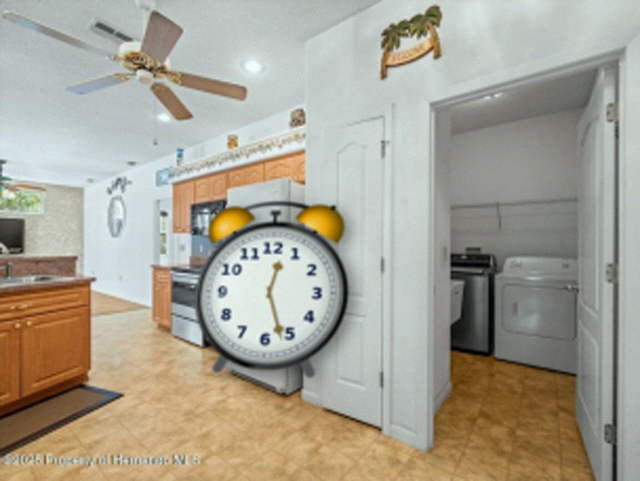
**12:27**
